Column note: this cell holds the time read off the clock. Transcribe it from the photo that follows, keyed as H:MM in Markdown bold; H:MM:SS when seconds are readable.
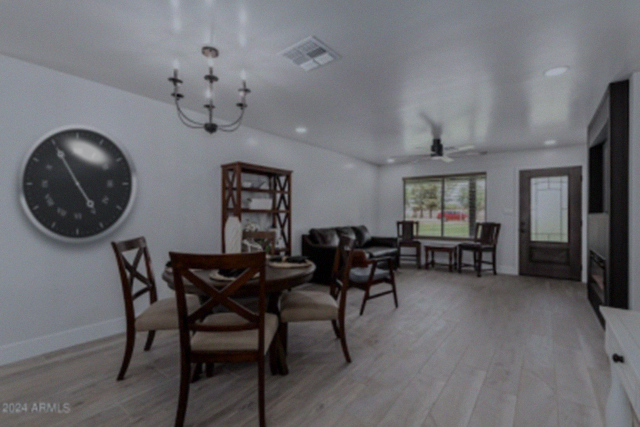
**4:55**
